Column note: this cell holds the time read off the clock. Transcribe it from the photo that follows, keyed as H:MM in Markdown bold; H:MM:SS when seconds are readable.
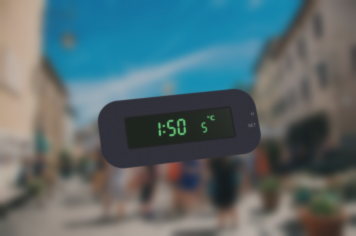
**1:50**
